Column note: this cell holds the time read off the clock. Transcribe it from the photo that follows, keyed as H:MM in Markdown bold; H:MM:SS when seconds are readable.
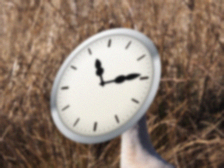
**11:14**
